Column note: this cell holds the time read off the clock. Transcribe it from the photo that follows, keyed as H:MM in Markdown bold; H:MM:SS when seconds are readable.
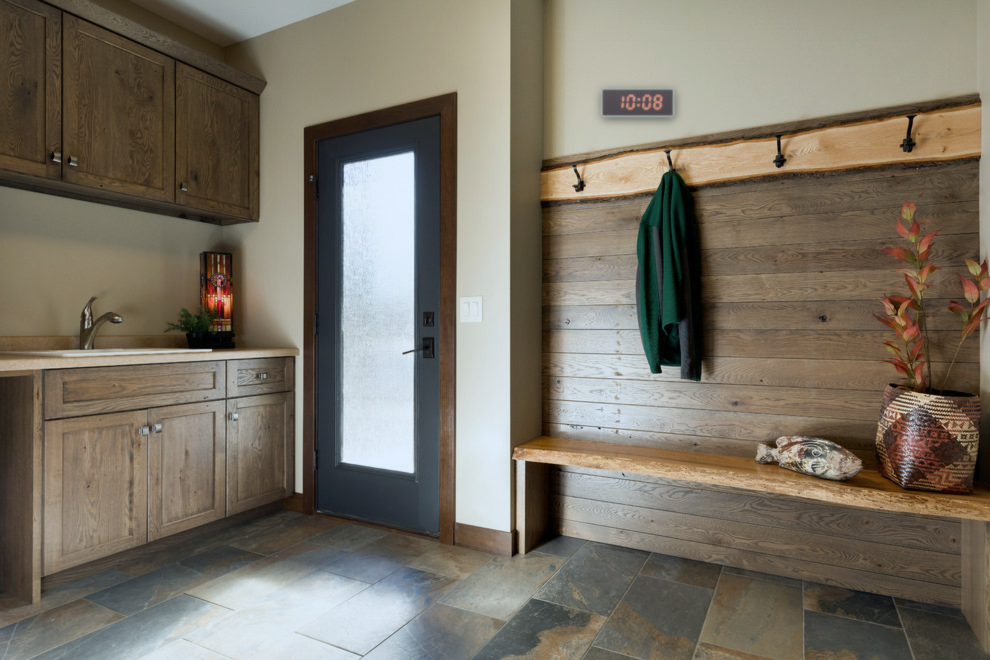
**10:08**
